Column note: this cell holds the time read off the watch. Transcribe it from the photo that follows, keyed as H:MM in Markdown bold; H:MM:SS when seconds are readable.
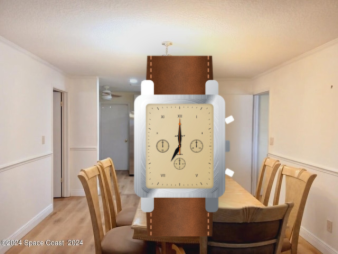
**7:00**
